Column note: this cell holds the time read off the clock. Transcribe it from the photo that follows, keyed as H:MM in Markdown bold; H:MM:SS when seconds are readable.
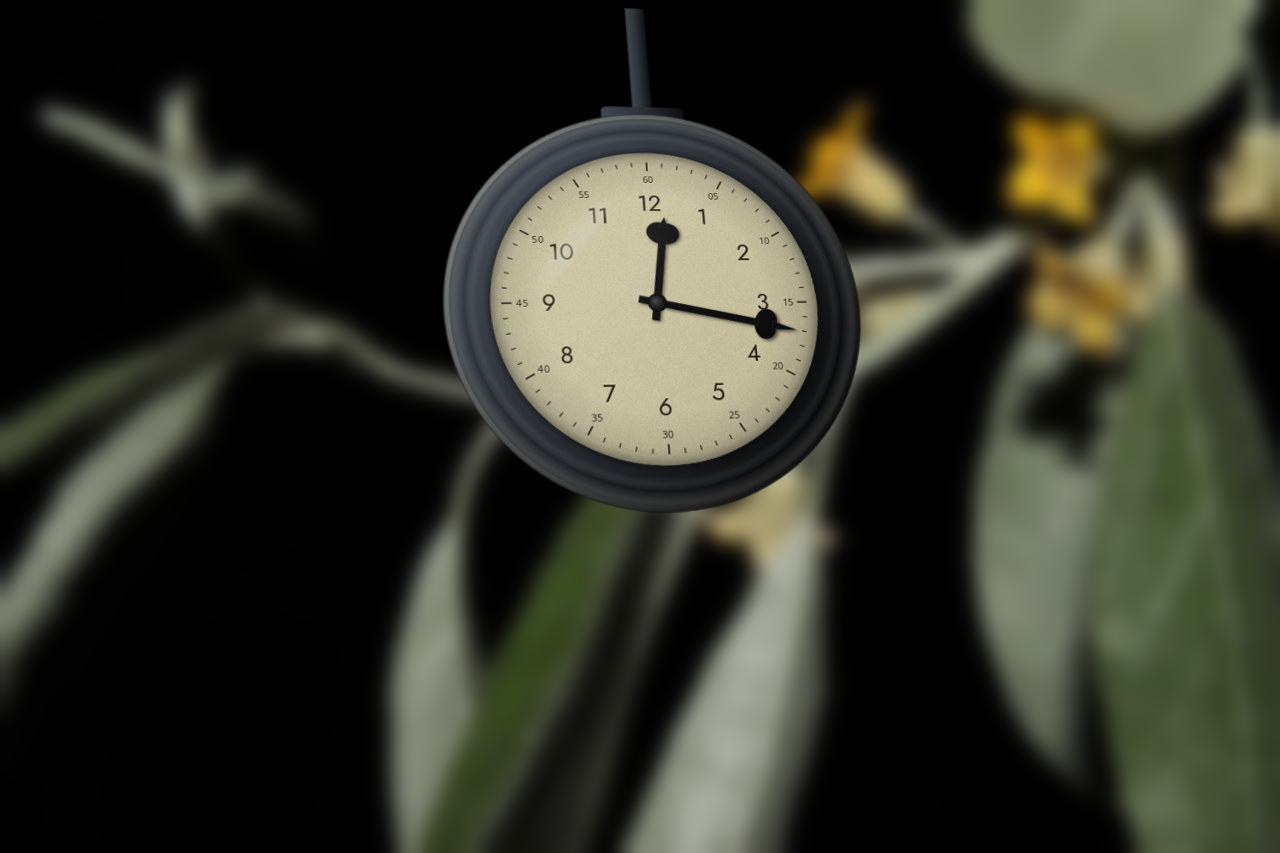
**12:17**
